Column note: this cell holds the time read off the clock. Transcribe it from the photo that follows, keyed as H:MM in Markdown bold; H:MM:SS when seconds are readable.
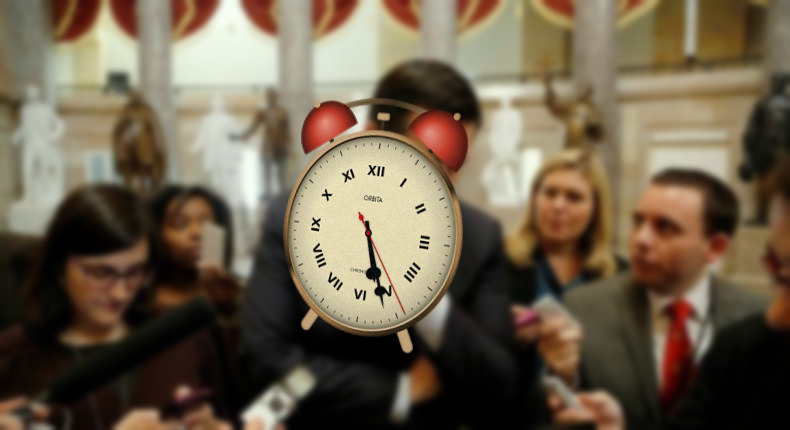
**5:26:24**
